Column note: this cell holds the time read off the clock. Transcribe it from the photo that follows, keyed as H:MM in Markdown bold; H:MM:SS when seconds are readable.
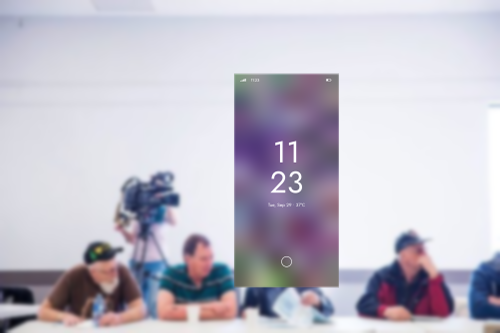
**11:23**
